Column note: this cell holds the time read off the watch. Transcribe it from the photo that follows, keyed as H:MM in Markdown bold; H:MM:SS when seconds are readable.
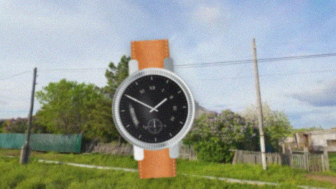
**1:50**
